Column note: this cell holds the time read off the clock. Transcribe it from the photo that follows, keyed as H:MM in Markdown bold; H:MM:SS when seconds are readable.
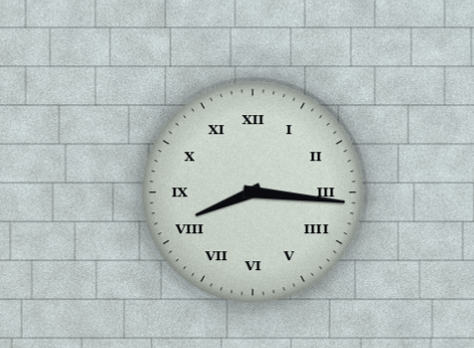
**8:16**
